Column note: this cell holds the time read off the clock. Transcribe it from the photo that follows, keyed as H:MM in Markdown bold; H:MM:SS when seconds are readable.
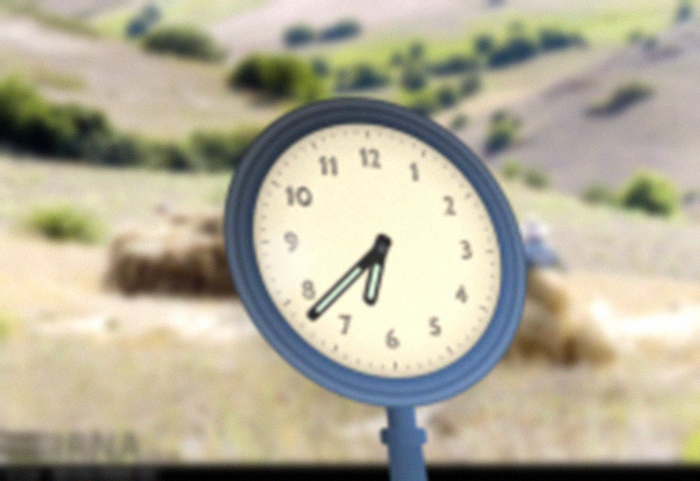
**6:38**
